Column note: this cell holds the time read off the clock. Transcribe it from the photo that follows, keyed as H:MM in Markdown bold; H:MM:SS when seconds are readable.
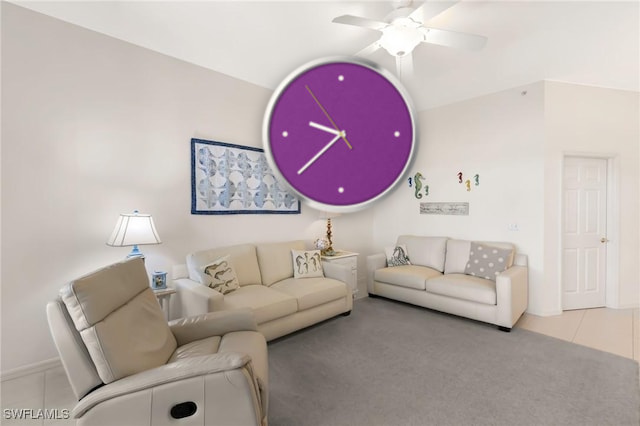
**9:37:54**
